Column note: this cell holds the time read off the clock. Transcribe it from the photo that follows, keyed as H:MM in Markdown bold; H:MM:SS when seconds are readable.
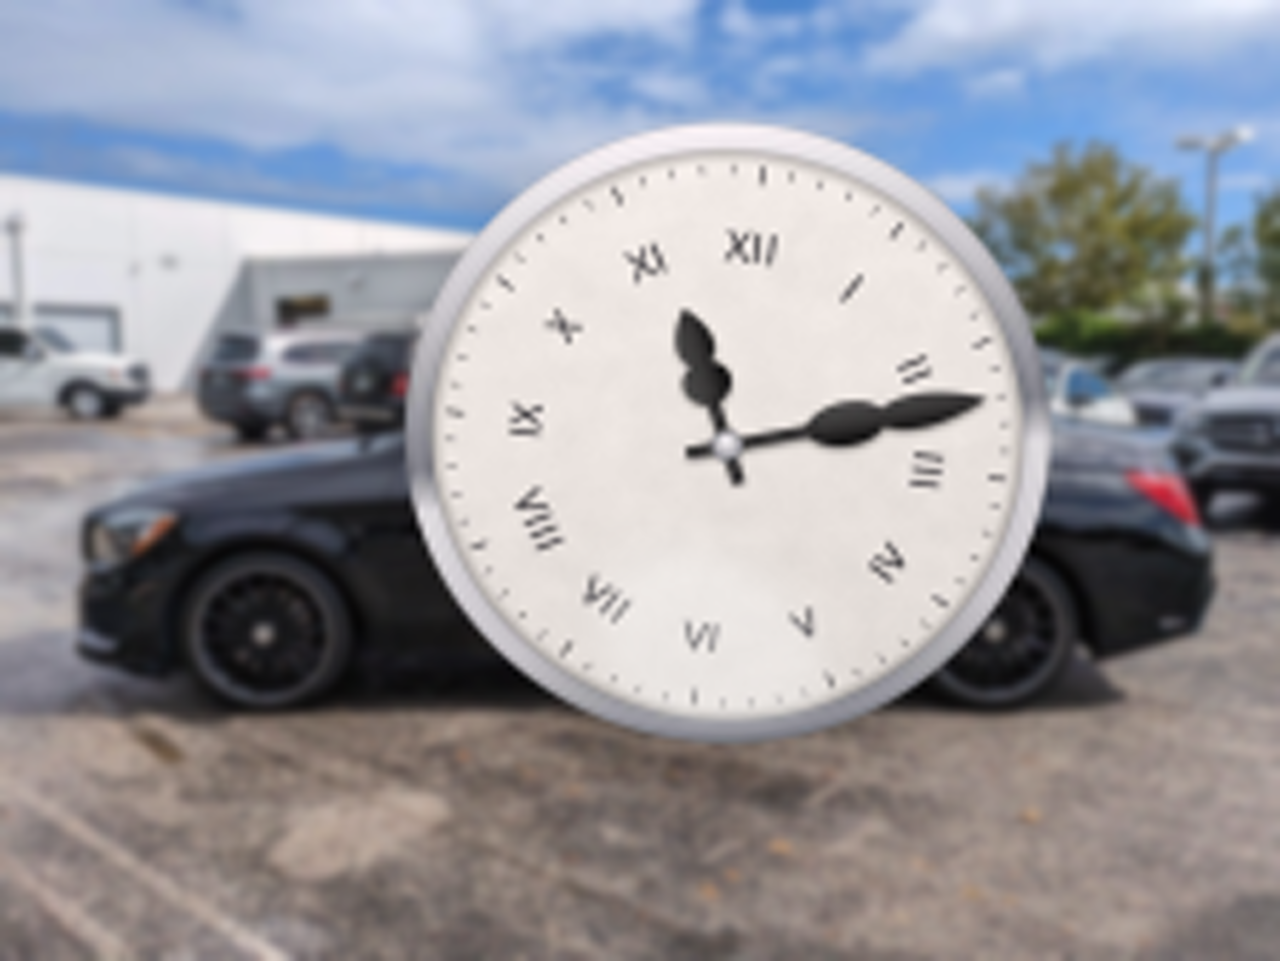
**11:12**
